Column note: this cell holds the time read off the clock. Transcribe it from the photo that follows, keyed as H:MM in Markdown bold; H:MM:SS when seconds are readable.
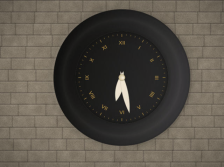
**6:28**
